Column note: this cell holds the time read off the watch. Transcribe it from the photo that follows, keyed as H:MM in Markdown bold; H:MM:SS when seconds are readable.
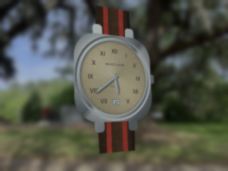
**5:39**
